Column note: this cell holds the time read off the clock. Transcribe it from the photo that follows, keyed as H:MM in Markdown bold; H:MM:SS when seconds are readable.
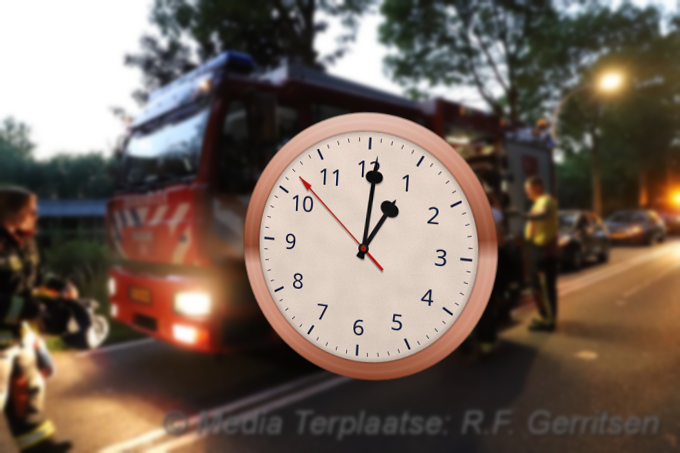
**1:00:52**
